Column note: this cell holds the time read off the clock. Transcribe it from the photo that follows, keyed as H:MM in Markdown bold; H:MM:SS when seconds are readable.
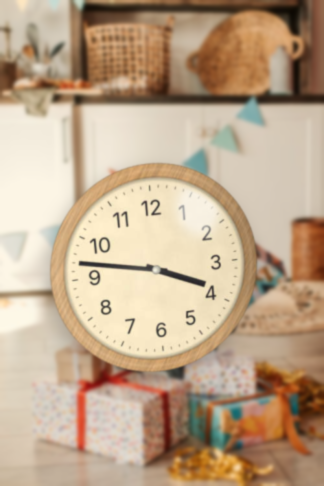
**3:47**
